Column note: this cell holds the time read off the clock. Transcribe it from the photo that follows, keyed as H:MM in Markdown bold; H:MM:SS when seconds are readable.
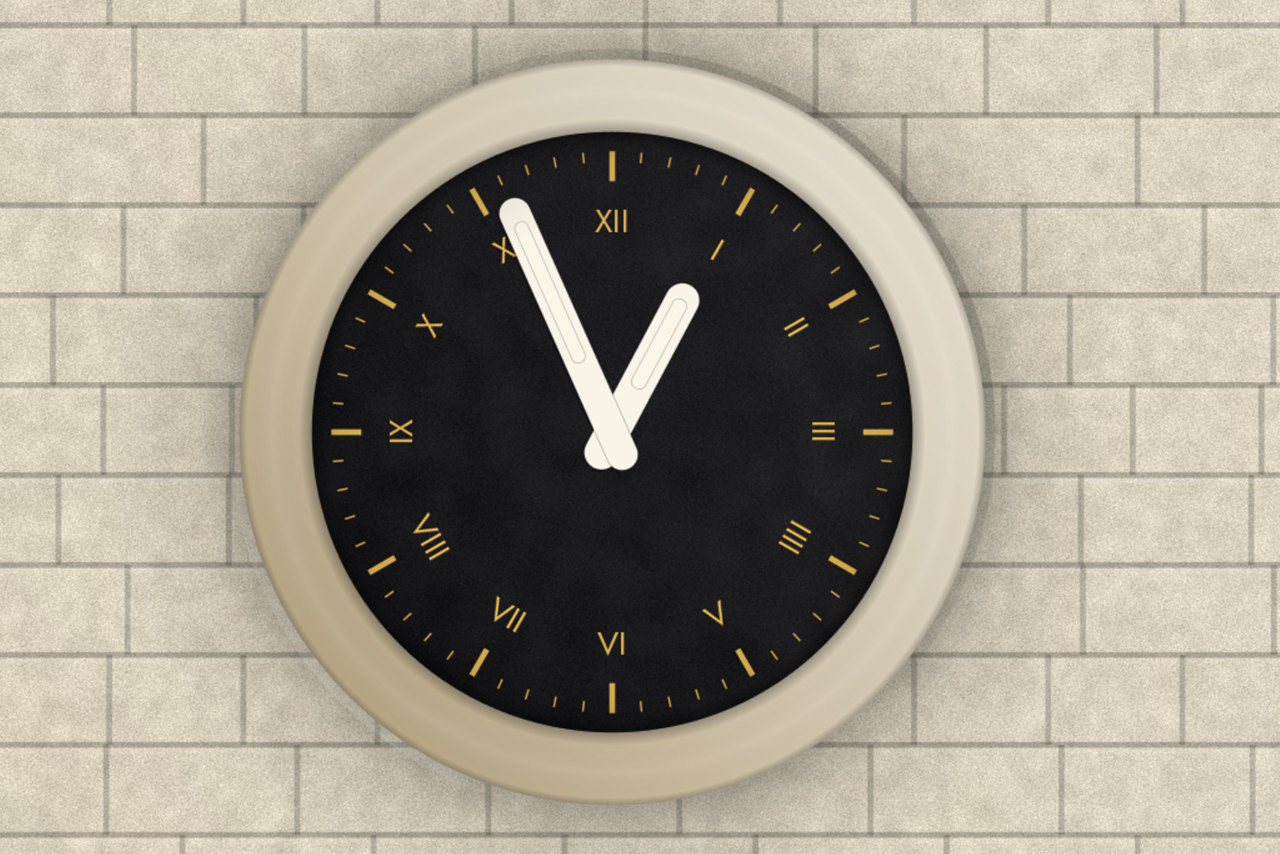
**12:56**
